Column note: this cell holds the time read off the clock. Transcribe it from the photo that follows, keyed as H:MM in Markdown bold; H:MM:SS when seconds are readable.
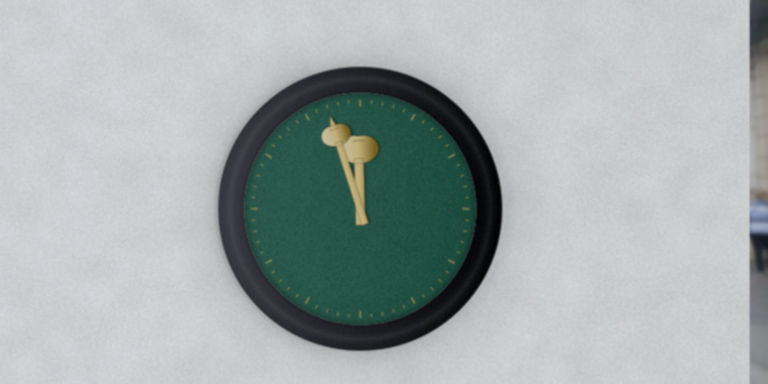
**11:57**
